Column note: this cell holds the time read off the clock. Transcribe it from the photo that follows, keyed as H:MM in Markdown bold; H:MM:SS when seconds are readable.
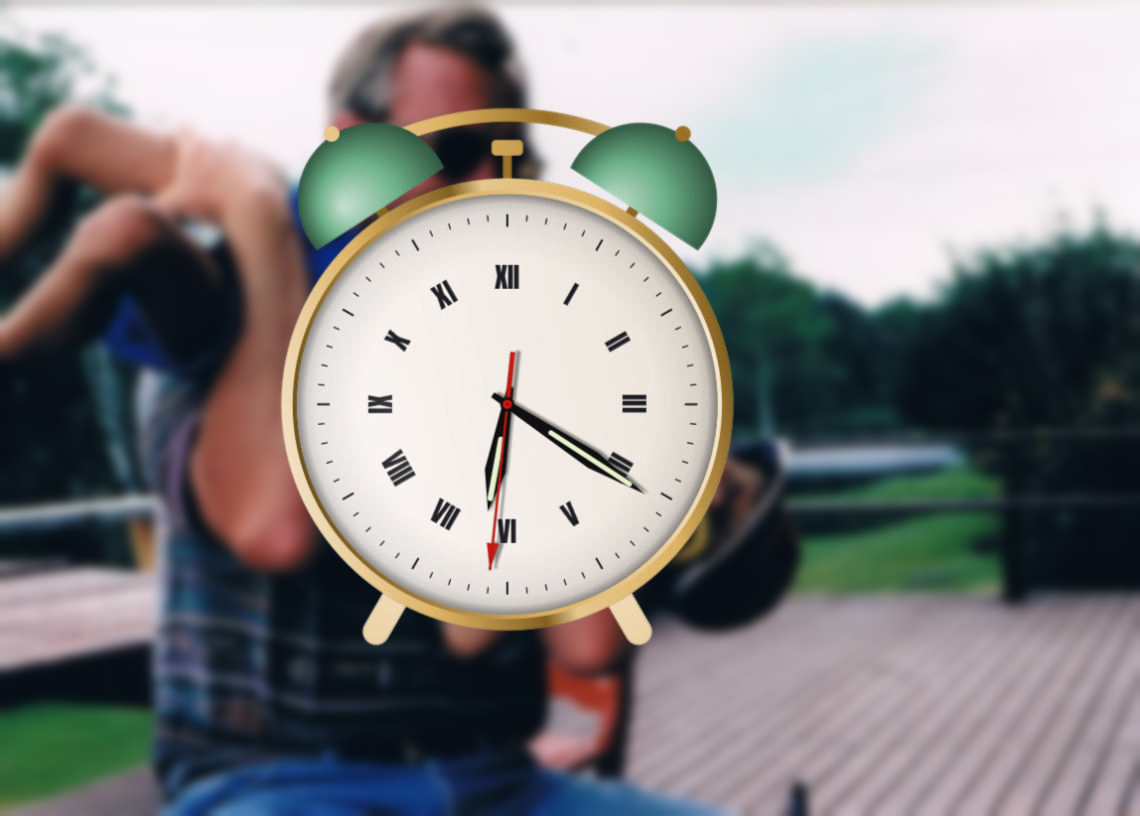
**6:20:31**
